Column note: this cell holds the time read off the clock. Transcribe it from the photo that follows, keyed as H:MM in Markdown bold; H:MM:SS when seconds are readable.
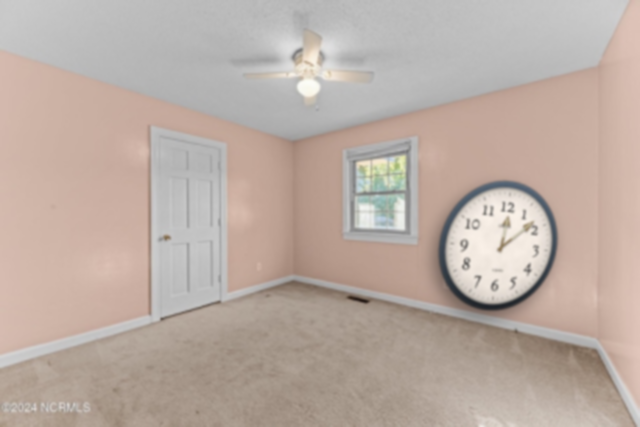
**12:08**
